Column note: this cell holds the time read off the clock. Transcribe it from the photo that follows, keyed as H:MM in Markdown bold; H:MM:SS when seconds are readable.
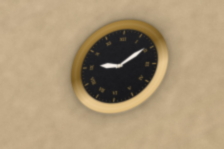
**9:09**
